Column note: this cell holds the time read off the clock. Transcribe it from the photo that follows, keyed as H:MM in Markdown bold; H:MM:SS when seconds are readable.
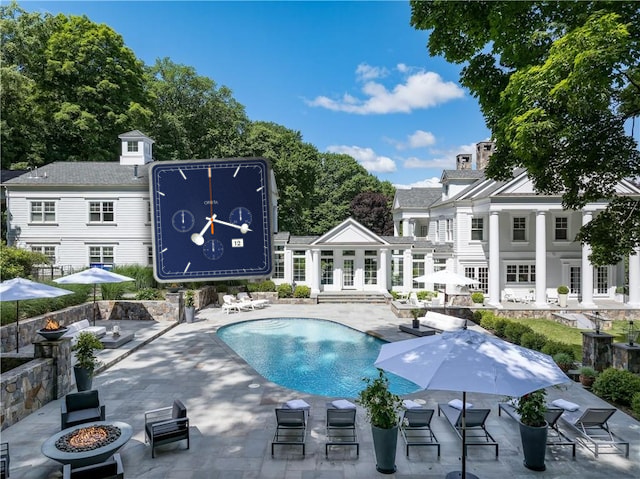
**7:18**
